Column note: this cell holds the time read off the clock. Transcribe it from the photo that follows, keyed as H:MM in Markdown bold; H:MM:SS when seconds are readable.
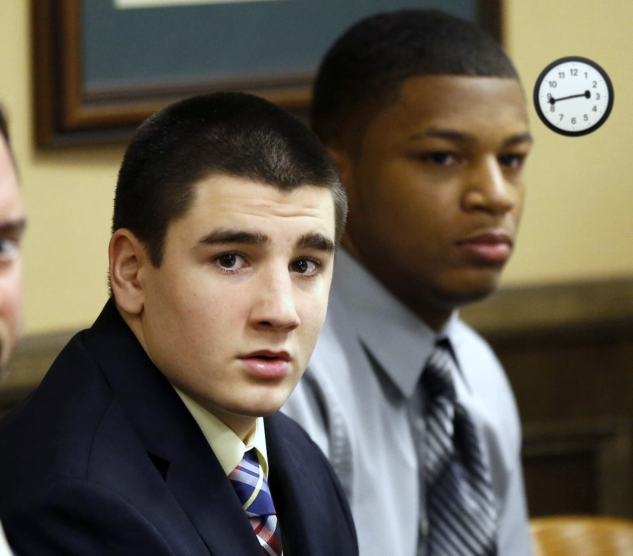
**2:43**
